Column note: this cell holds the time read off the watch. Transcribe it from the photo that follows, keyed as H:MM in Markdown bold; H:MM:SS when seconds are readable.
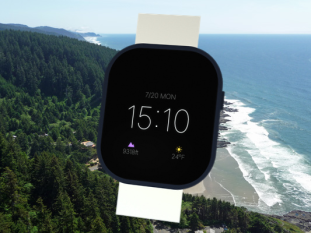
**15:10**
